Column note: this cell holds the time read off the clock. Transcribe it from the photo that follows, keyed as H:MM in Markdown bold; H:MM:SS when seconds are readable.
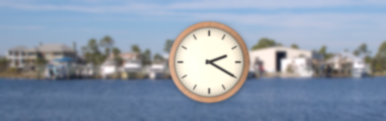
**2:20**
